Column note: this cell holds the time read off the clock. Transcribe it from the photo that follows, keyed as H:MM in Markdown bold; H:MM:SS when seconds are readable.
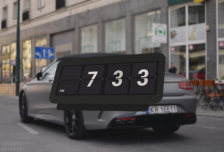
**7:33**
